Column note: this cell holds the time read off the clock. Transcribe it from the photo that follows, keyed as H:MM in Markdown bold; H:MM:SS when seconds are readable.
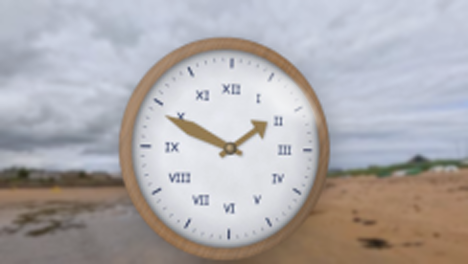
**1:49**
